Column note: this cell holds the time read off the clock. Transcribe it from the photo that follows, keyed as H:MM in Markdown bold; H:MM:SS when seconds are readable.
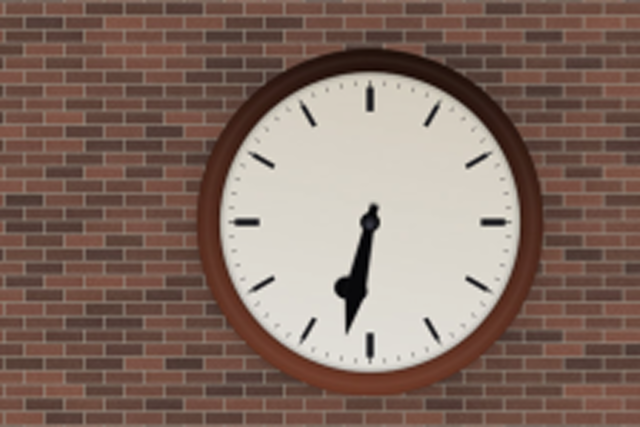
**6:32**
